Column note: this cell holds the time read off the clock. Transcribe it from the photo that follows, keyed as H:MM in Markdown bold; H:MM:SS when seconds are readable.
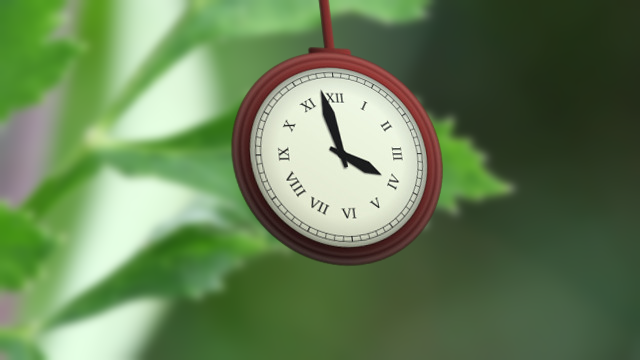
**3:58**
